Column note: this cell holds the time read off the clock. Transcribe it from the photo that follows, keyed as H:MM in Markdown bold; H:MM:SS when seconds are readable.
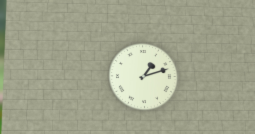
**1:12**
